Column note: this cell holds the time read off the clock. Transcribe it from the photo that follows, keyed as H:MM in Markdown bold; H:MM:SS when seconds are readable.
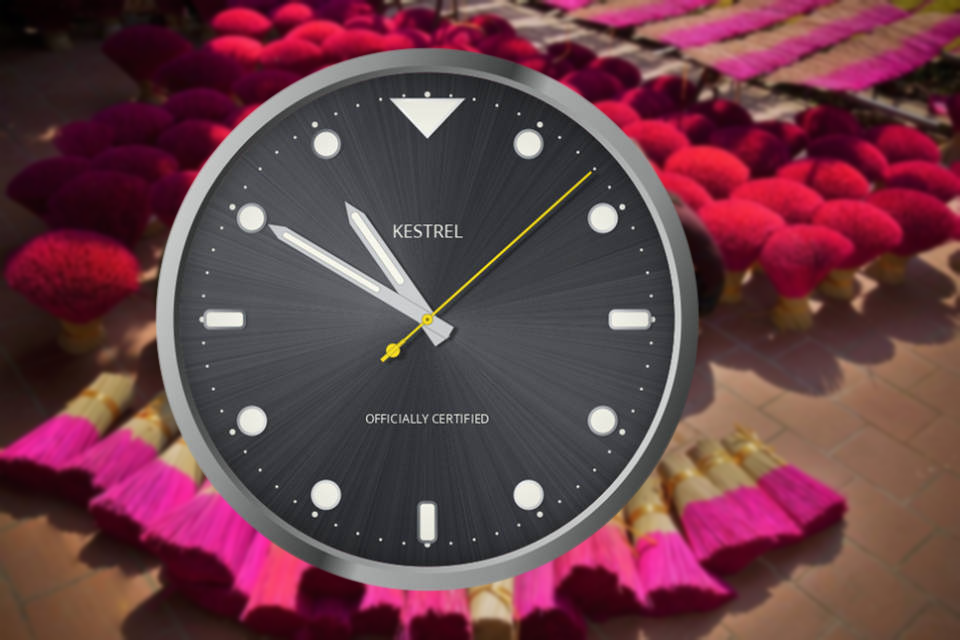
**10:50:08**
